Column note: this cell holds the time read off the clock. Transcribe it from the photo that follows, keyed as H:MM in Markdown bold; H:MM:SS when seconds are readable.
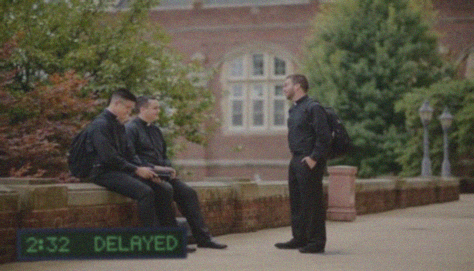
**2:32**
